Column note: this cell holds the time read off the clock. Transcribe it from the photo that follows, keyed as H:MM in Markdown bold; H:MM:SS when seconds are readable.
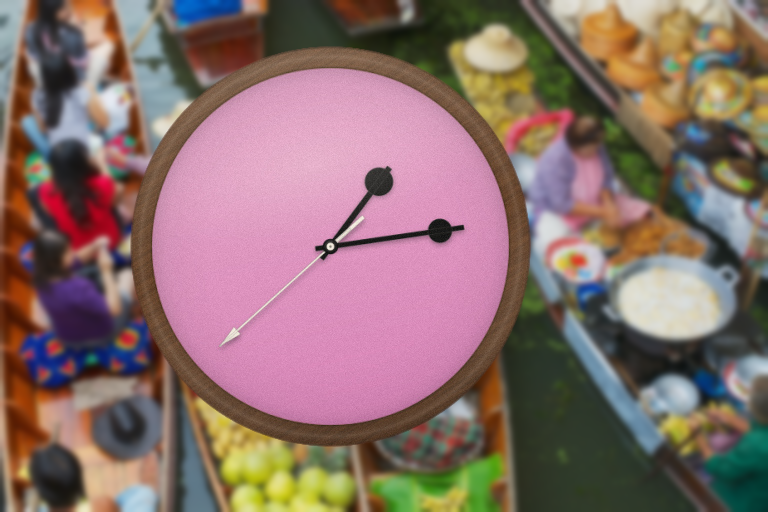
**1:13:38**
